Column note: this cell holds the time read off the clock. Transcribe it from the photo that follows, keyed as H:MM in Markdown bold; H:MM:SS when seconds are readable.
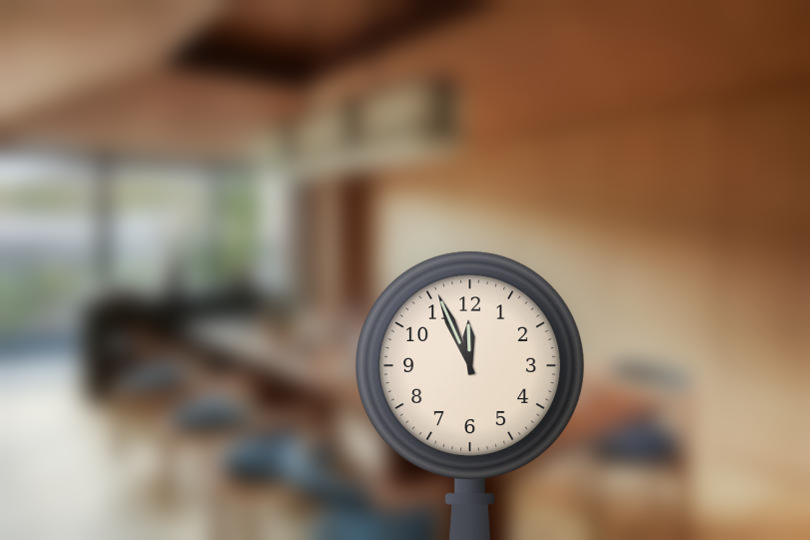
**11:56**
